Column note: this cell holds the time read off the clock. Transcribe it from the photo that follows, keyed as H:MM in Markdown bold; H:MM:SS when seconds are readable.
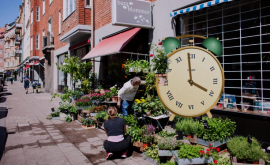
**3:59**
